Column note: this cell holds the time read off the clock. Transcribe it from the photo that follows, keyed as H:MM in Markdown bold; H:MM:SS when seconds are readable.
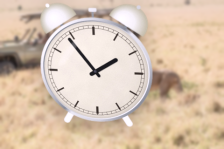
**1:54**
